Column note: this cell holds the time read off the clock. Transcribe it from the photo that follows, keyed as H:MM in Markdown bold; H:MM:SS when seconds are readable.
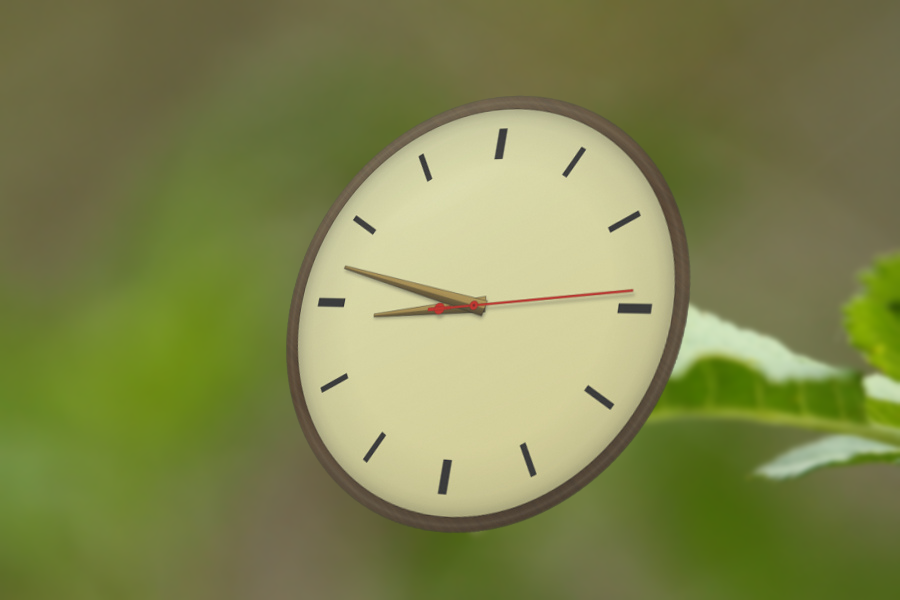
**8:47:14**
